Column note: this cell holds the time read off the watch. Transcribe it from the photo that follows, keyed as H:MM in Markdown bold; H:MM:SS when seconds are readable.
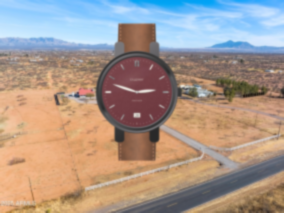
**2:48**
